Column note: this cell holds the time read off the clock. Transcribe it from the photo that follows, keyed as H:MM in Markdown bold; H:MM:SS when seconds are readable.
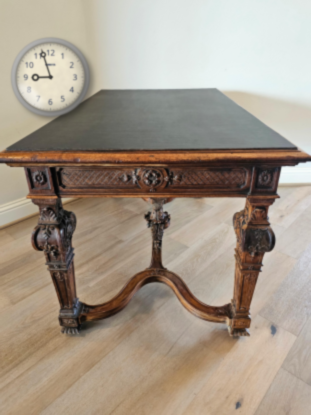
**8:57**
